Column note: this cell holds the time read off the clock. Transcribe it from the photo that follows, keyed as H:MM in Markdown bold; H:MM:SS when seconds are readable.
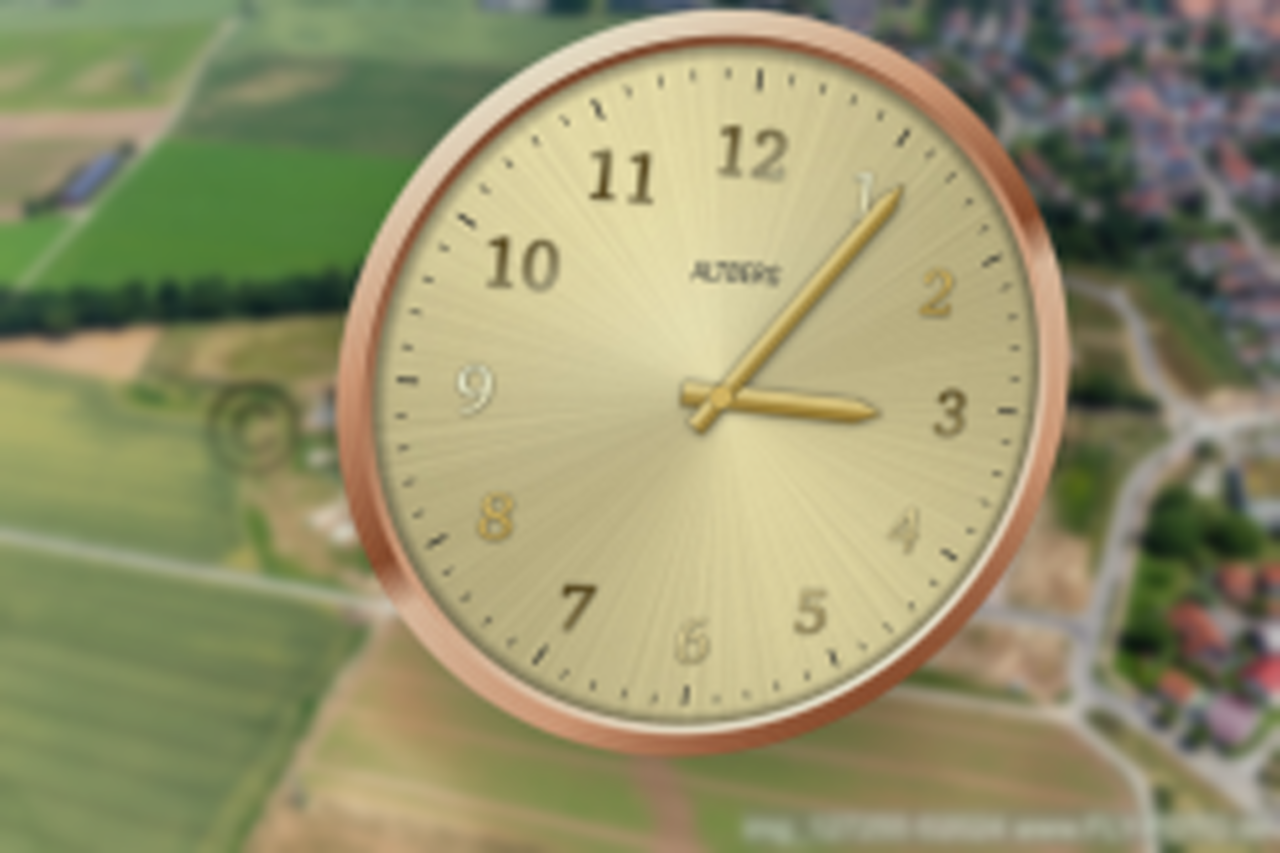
**3:06**
